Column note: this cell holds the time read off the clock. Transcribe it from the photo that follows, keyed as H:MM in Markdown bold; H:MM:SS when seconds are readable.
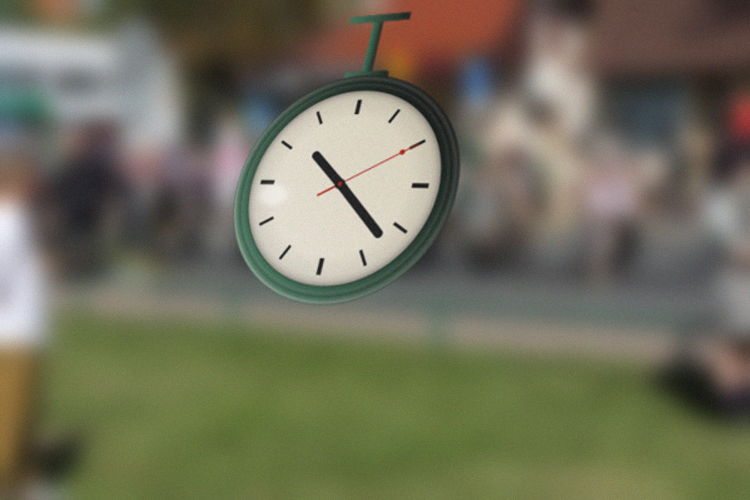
**10:22:10**
